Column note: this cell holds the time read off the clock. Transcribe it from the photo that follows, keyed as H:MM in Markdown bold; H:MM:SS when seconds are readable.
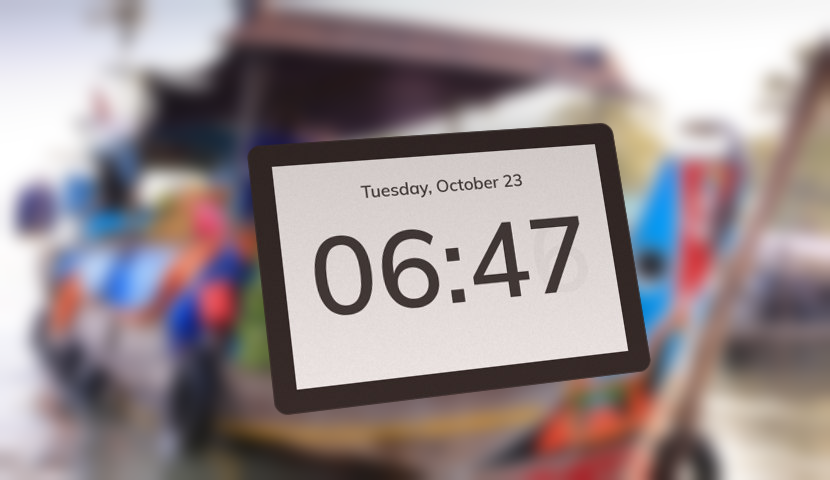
**6:47**
